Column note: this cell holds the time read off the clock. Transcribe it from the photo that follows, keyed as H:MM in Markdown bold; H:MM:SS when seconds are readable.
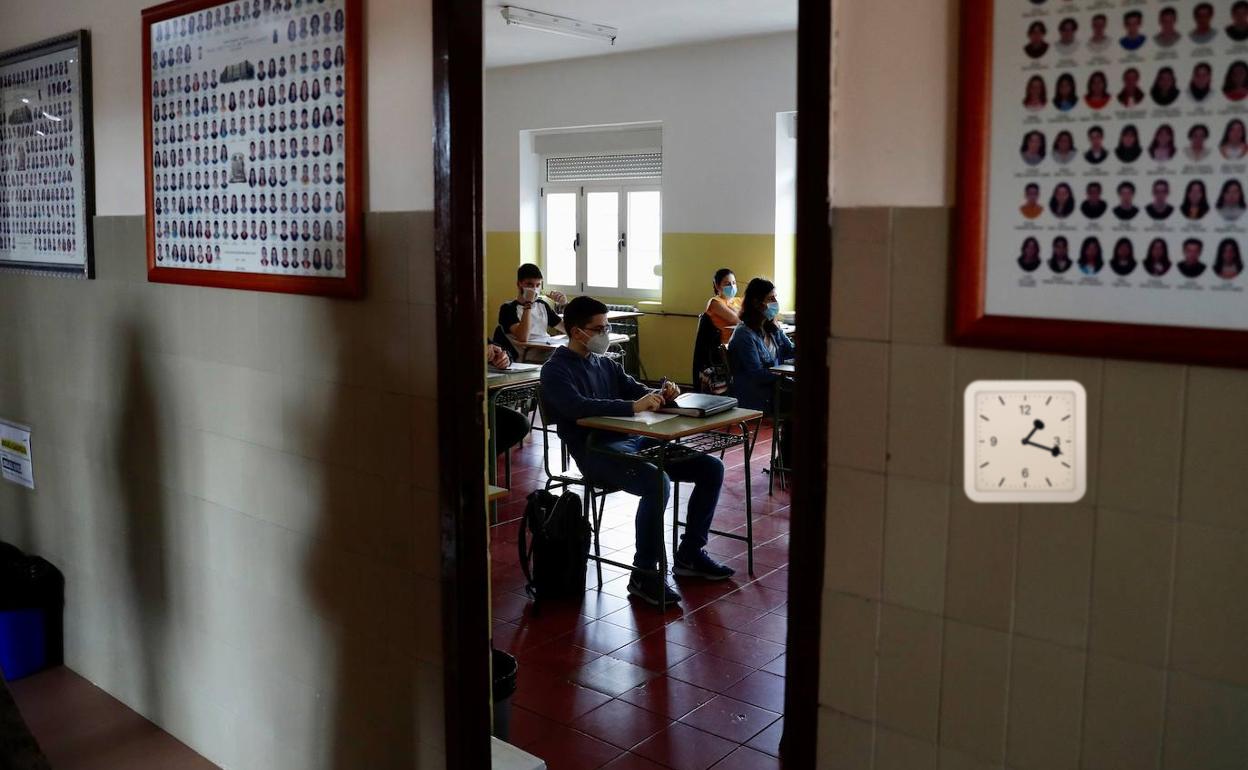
**1:18**
